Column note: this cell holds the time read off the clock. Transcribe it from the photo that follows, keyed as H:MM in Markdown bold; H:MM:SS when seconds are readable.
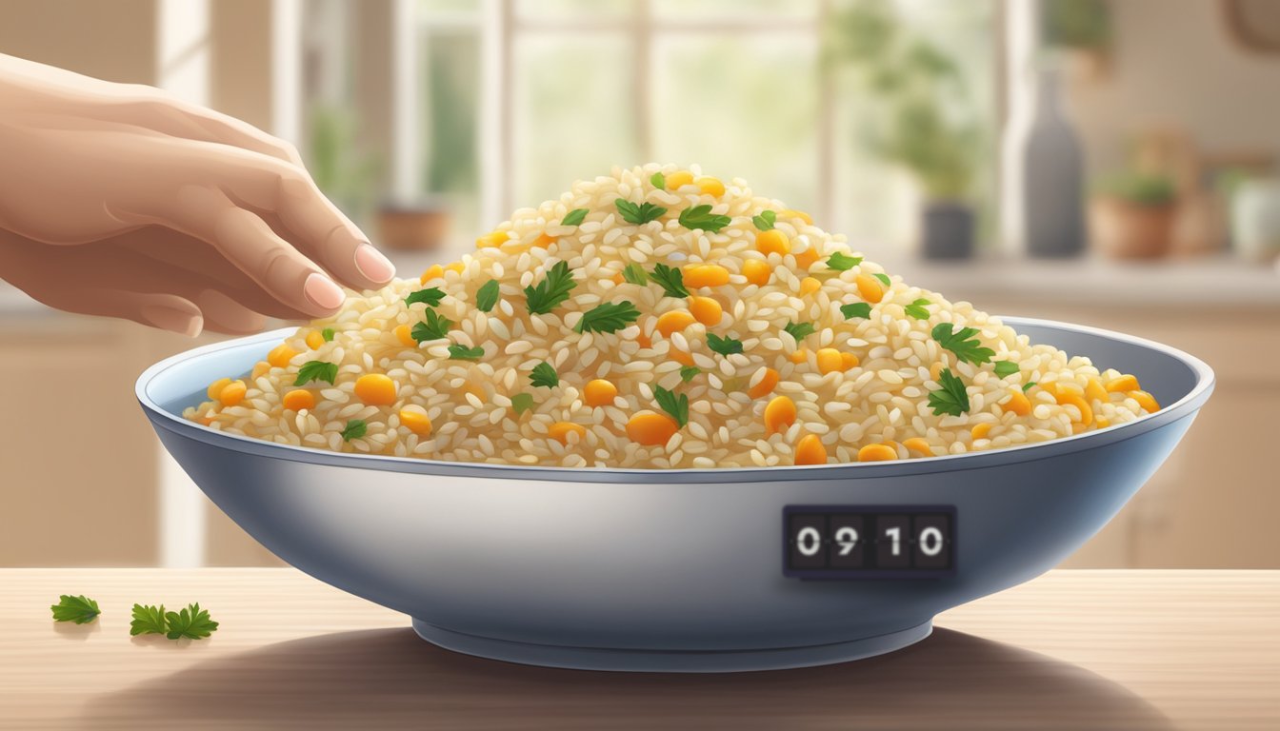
**9:10**
